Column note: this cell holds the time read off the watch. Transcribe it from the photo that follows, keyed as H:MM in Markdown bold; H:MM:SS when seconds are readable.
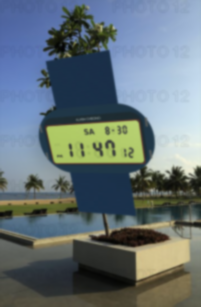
**11:47**
